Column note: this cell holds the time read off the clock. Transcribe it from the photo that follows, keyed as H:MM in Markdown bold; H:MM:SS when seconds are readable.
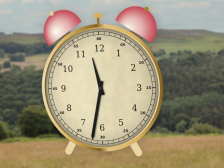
**11:32**
